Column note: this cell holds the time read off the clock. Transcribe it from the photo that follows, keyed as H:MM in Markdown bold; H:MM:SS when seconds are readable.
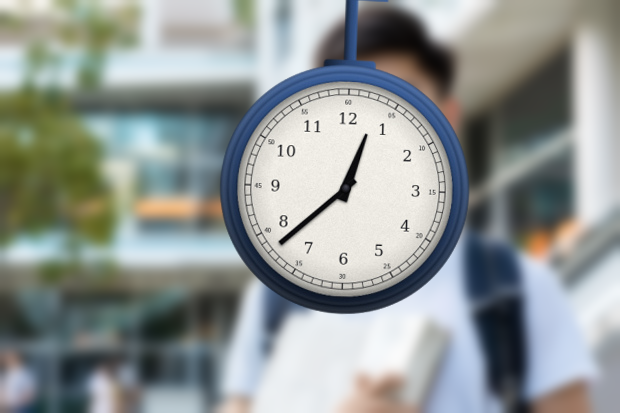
**12:38**
